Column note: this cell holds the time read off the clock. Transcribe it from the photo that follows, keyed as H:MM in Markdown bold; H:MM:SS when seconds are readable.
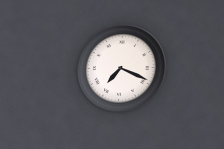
**7:19**
